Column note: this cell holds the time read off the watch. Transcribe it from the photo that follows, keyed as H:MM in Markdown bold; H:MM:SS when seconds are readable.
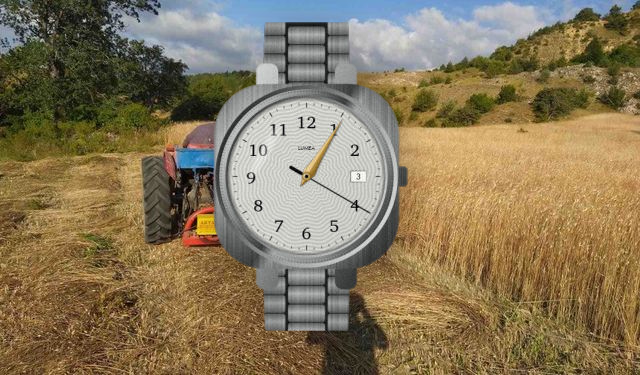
**1:05:20**
